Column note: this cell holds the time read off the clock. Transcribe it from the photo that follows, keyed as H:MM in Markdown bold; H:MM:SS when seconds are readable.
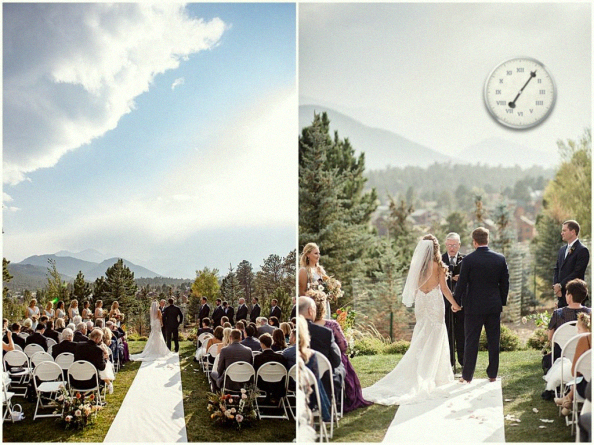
**7:06**
